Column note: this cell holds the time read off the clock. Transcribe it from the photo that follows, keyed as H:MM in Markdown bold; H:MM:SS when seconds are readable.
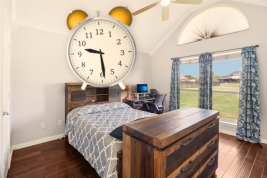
**9:29**
